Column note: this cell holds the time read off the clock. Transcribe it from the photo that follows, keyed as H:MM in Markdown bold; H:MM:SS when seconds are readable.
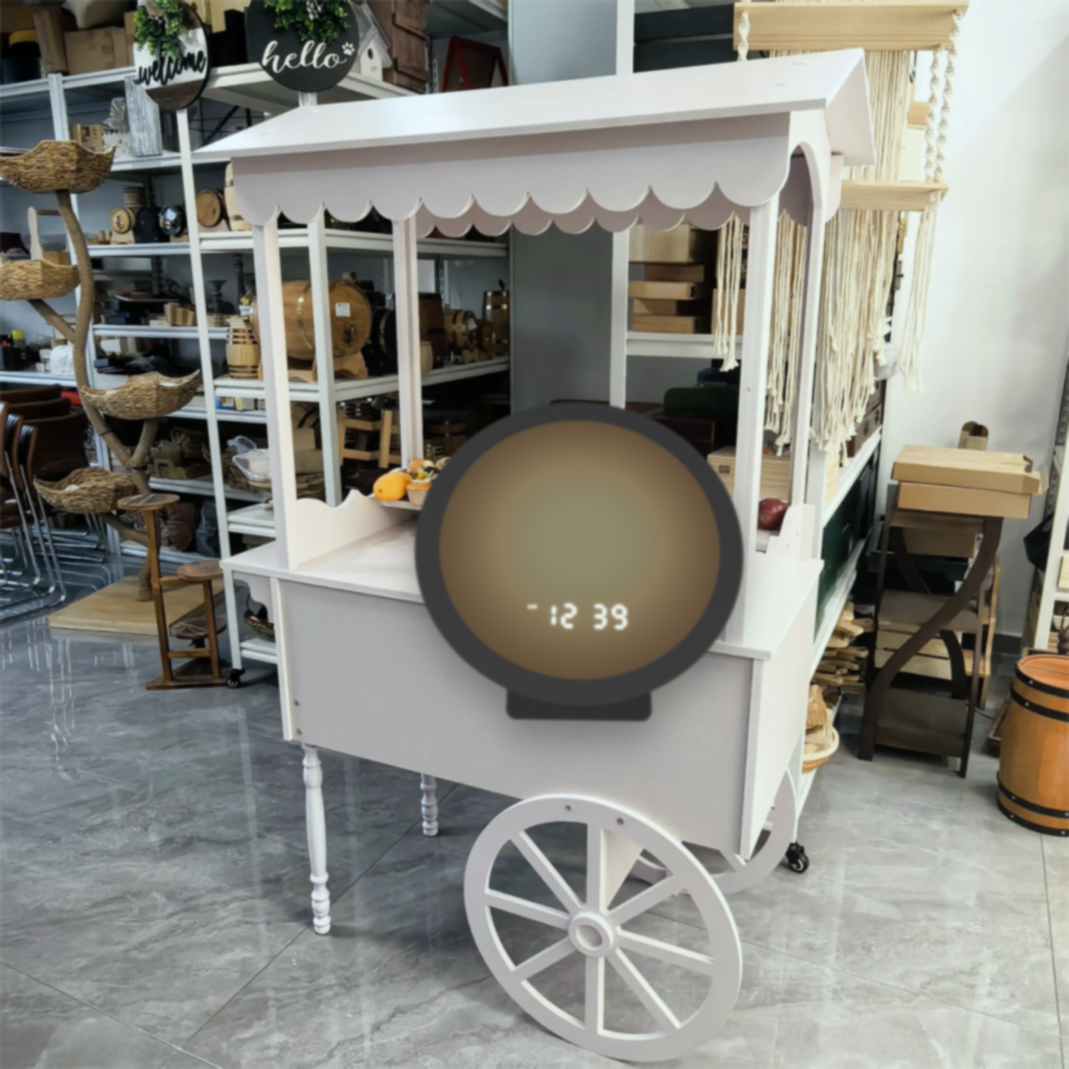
**12:39**
